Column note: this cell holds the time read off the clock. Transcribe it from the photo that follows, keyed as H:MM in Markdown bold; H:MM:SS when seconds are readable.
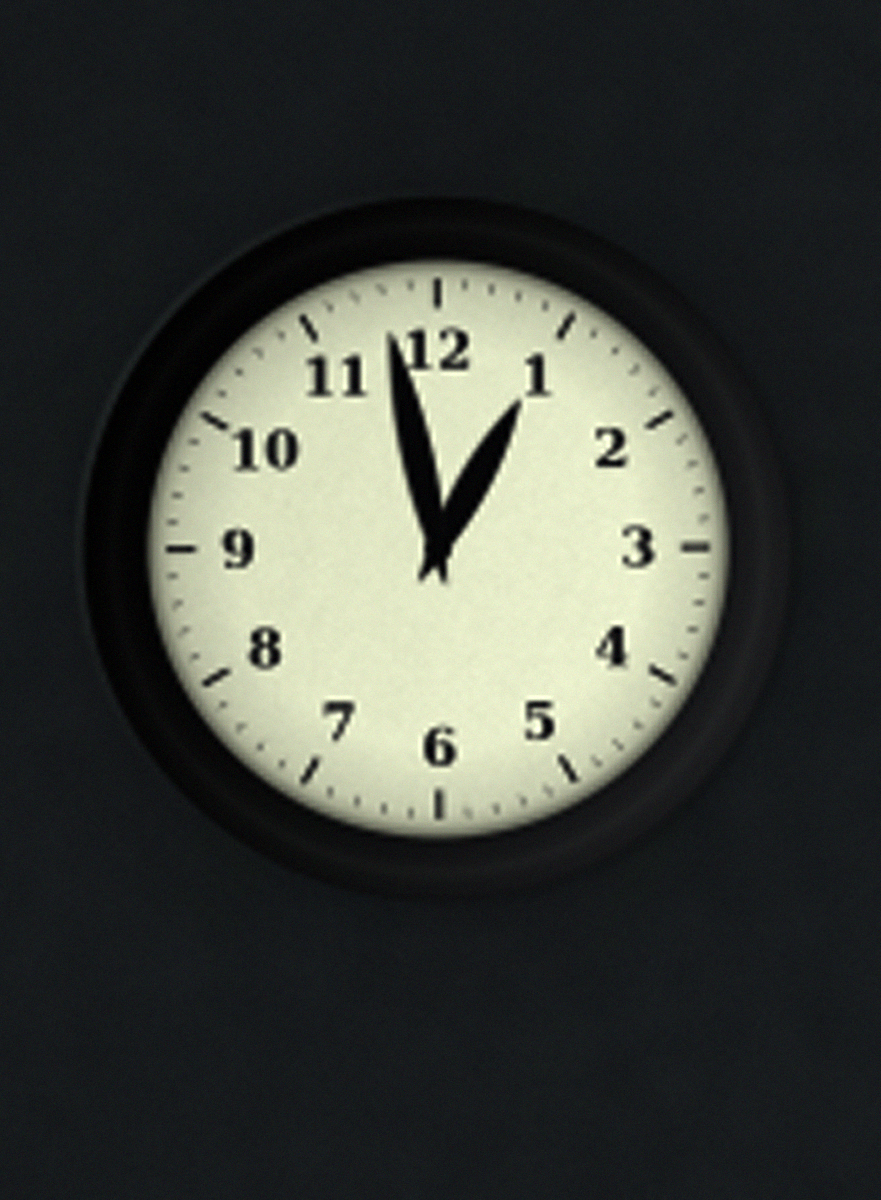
**12:58**
